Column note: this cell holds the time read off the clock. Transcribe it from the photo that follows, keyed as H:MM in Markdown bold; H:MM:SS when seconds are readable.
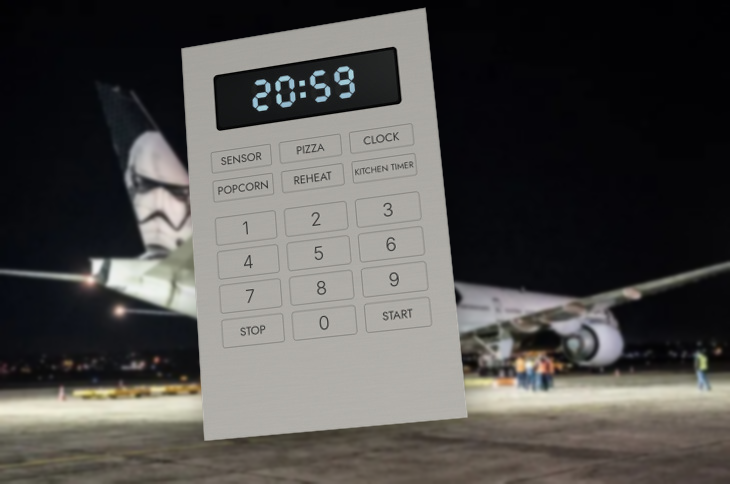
**20:59**
